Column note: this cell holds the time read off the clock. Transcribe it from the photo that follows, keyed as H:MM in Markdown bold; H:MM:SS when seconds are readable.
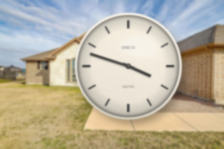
**3:48**
